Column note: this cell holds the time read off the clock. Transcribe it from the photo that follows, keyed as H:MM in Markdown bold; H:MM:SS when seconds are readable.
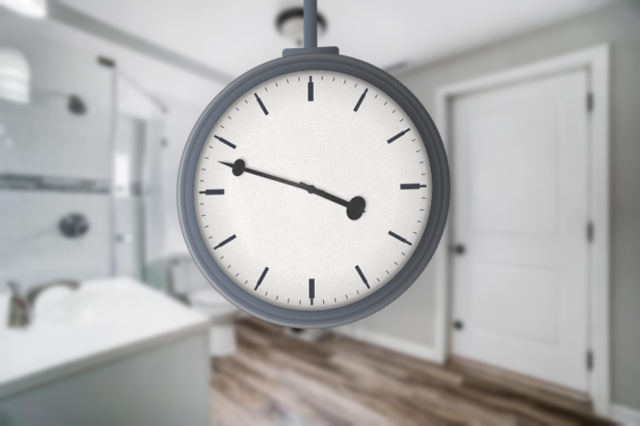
**3:48**
